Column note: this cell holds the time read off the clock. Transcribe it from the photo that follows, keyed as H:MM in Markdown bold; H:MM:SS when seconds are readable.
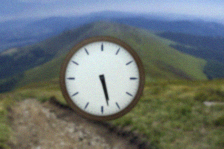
**5:28**
